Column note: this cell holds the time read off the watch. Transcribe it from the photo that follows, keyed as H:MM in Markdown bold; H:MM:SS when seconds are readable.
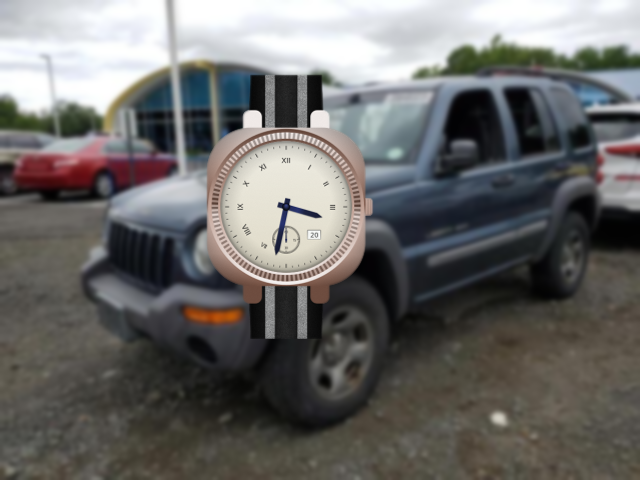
**3:32**
